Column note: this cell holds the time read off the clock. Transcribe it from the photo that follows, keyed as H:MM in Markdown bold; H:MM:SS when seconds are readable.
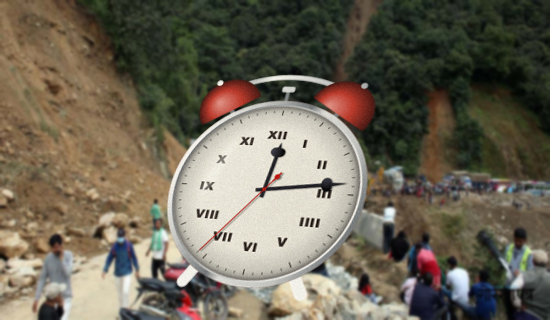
**12:13:36**
